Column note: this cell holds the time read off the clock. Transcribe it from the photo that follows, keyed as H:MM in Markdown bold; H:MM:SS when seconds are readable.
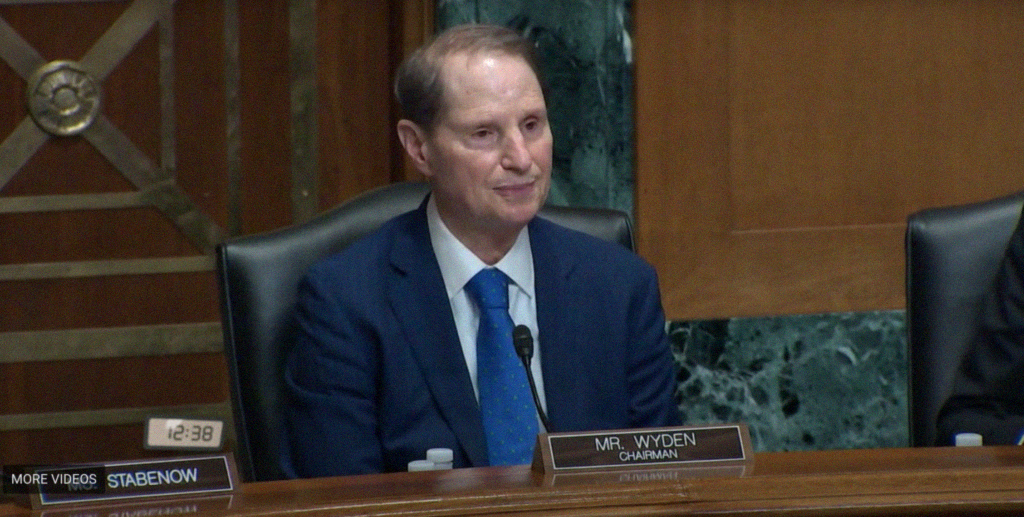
**12:38**
